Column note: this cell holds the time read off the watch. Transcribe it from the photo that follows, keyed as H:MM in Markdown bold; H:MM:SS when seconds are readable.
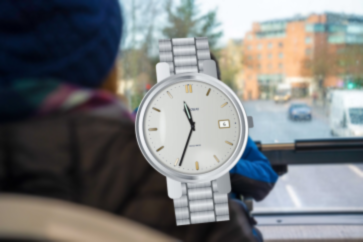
**11:34**
